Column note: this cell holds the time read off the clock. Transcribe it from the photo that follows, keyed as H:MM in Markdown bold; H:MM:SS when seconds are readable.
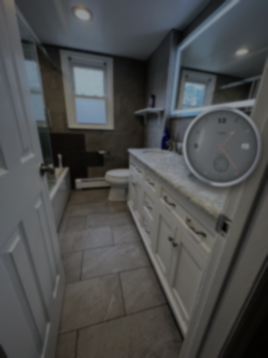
**1:24**
